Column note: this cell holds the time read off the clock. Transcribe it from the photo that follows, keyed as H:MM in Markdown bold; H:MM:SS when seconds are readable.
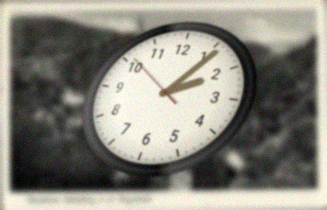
**2:05:51**
